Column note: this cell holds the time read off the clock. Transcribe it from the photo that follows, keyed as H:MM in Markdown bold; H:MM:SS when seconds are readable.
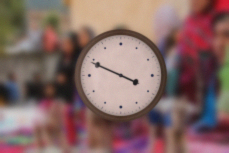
**3:49**
